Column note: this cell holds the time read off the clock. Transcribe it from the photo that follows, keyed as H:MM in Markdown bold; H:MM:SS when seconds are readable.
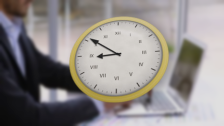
**8:51**
